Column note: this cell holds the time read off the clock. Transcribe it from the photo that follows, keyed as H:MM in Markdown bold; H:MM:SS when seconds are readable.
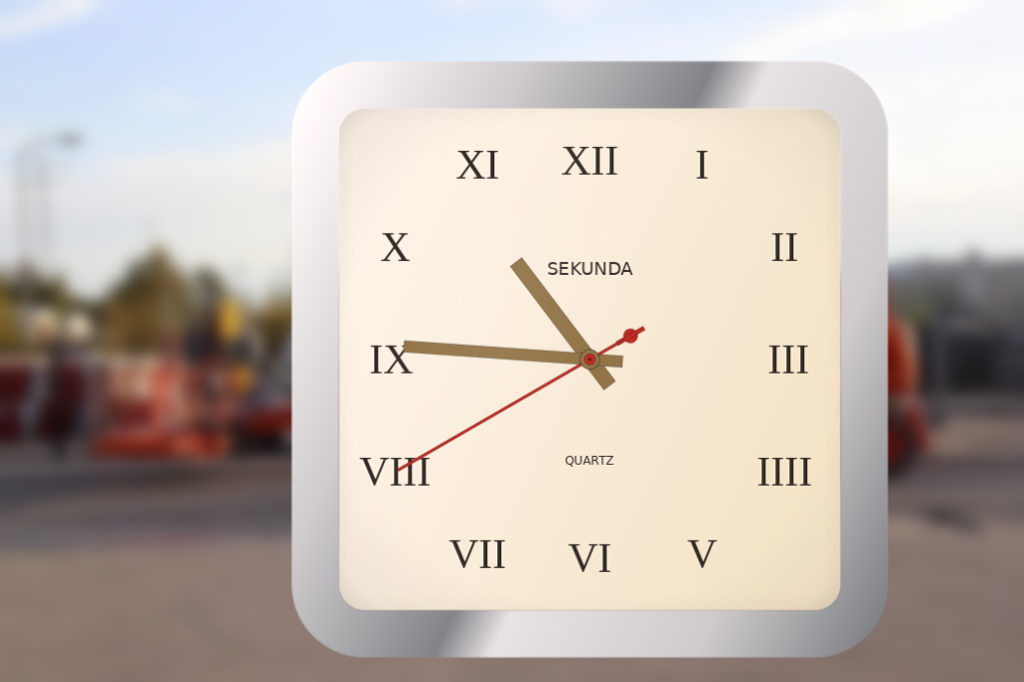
**10:45:40**
